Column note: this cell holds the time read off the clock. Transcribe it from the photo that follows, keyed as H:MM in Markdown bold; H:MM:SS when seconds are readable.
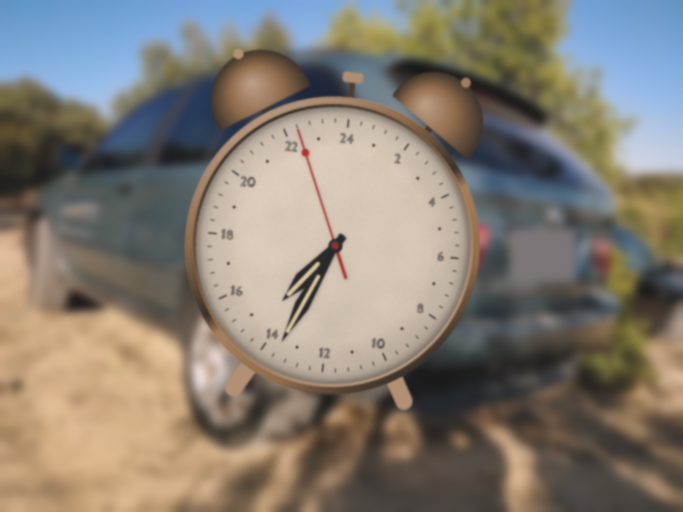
**14:33:56**
